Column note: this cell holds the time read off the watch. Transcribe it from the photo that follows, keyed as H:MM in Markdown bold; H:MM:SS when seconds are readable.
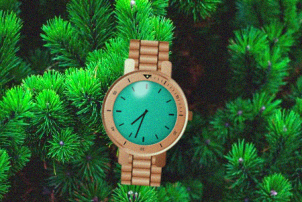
**7:33**
